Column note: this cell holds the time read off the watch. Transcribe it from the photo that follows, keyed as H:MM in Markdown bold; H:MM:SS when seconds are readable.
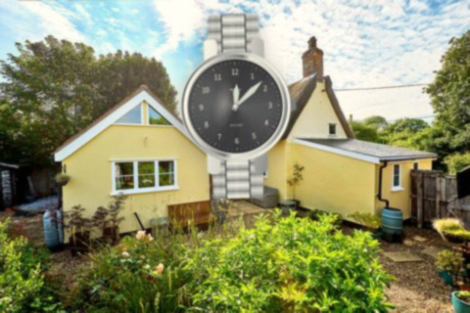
**12:08**
